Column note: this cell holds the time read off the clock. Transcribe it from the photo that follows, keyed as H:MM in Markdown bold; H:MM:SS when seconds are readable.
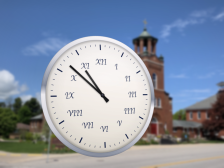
**10:52**
